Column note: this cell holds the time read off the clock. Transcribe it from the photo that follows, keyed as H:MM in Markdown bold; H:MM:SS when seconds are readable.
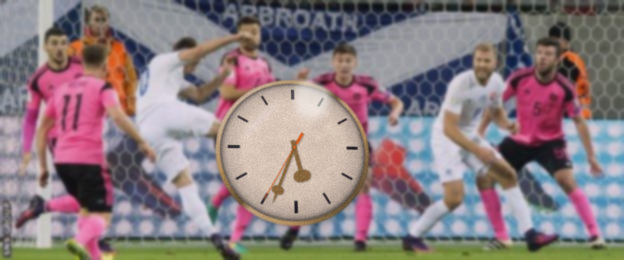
**5:33:35**
